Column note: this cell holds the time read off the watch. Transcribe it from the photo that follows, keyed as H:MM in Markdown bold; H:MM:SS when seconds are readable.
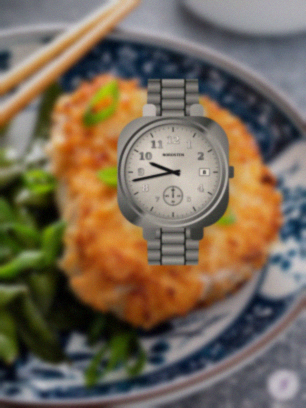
**9:43**
